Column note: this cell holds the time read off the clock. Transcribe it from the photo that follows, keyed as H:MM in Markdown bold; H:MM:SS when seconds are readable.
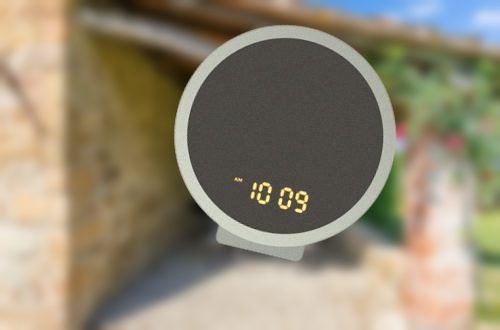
**10:09**
